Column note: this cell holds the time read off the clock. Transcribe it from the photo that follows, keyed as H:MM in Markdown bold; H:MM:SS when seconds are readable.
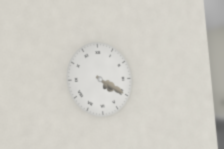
**4:20**
